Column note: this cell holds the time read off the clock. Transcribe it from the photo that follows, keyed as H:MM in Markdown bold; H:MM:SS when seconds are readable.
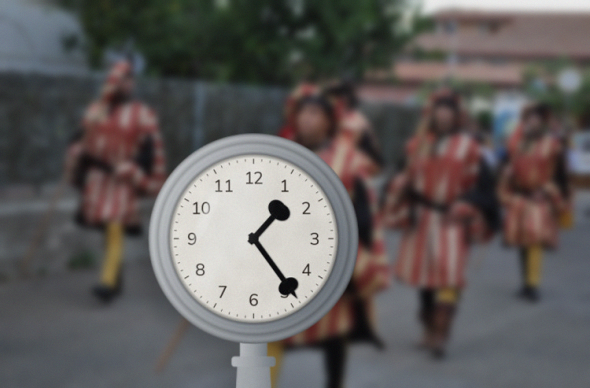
**1:24**
